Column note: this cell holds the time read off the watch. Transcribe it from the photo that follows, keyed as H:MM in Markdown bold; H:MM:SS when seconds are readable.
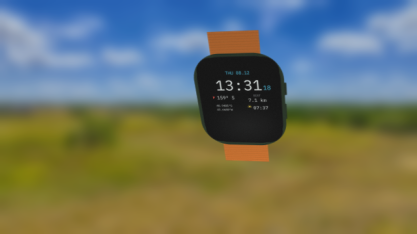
**13:31**
